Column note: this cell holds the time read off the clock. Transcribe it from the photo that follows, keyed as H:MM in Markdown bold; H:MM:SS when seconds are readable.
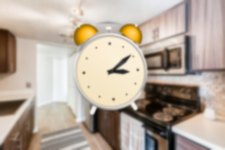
**3:09**
